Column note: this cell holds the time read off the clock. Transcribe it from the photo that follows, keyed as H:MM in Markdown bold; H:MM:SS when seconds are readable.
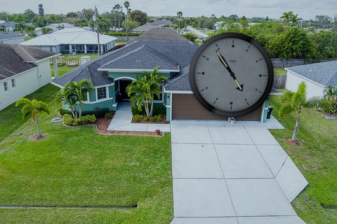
**4:54**
